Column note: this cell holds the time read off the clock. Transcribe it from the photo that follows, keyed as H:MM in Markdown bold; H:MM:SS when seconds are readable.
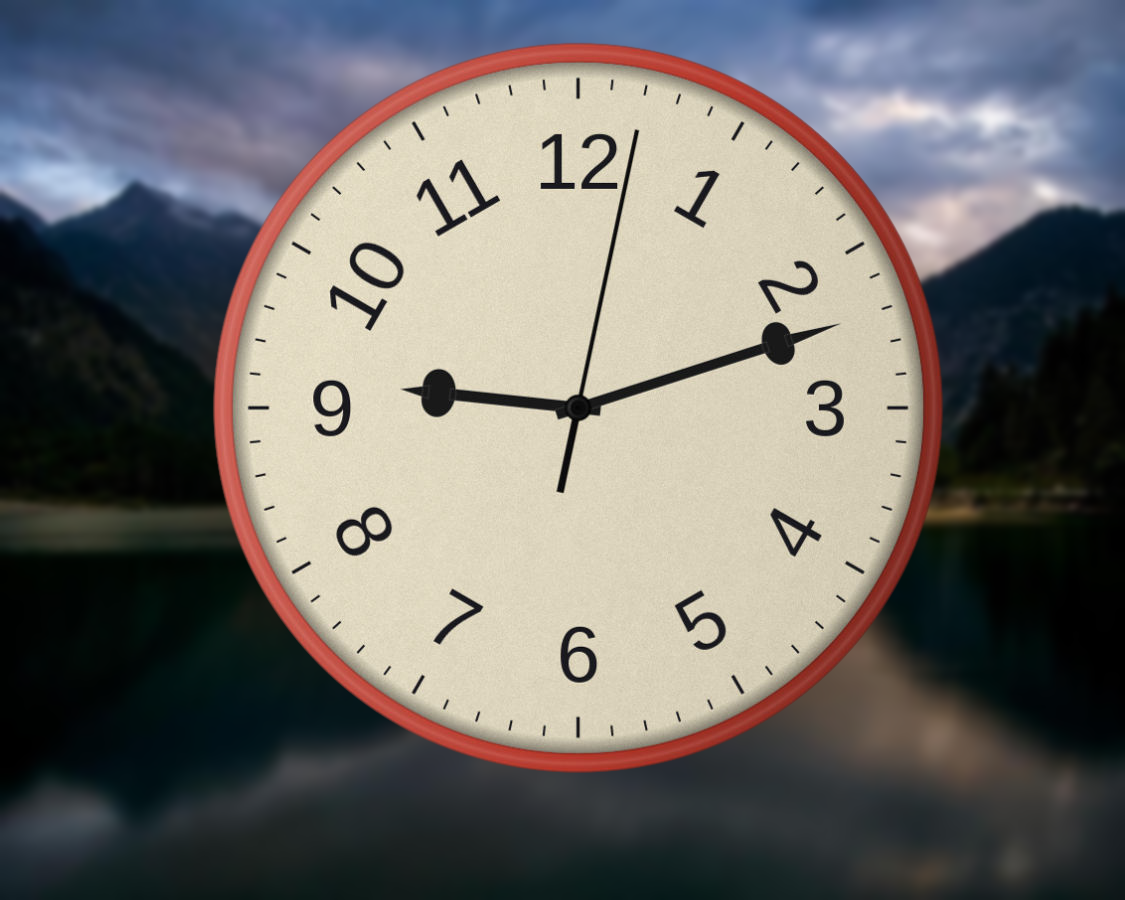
**9:12:02**
